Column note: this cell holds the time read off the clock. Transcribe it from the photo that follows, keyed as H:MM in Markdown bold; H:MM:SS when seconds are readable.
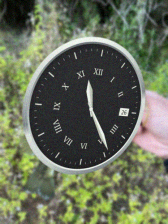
**11:24**
